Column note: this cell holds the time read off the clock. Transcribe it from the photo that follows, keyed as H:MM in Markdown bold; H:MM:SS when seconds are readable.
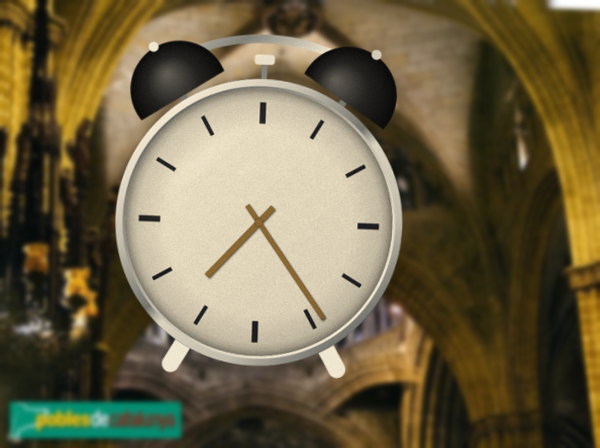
**7:24**
